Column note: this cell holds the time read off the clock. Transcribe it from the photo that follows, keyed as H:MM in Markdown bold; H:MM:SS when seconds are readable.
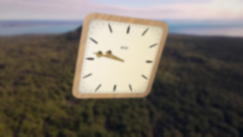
**9:47**
